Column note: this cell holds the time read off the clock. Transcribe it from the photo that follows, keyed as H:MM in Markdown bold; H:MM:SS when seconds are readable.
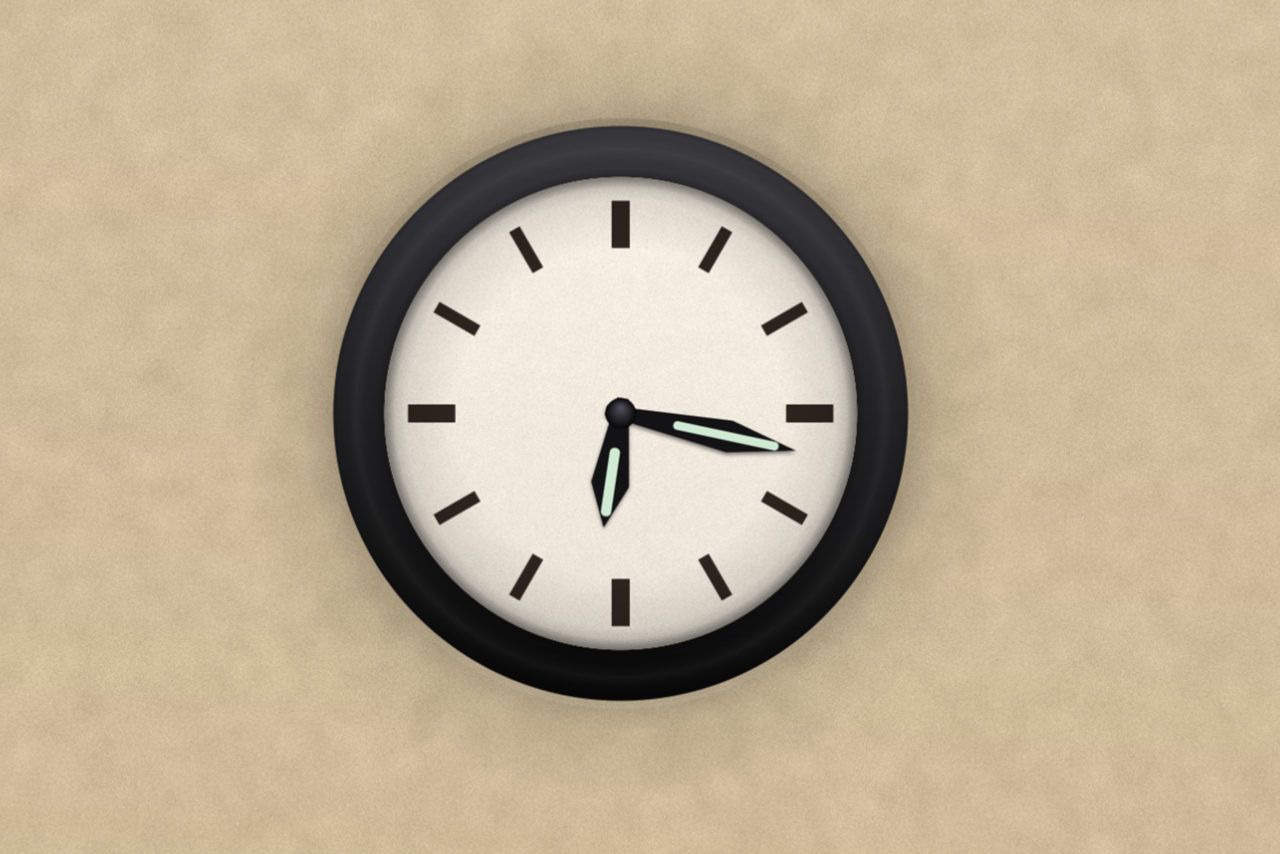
**6:17**
